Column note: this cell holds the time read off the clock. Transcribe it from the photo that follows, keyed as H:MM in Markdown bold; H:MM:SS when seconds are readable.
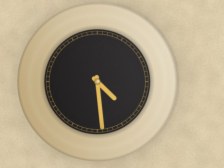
**4:29**
